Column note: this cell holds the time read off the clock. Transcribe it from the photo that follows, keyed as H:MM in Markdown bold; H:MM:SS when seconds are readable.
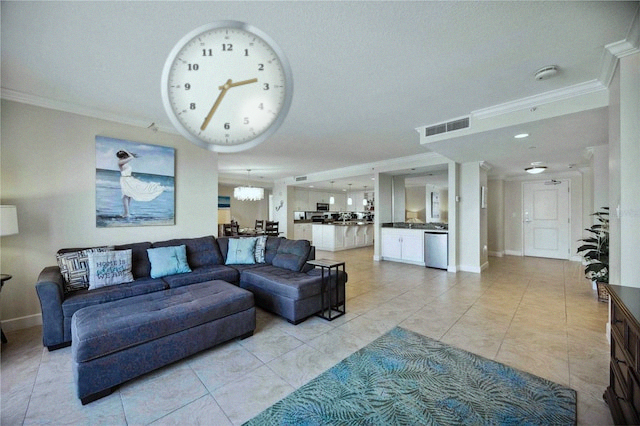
**2:35**
